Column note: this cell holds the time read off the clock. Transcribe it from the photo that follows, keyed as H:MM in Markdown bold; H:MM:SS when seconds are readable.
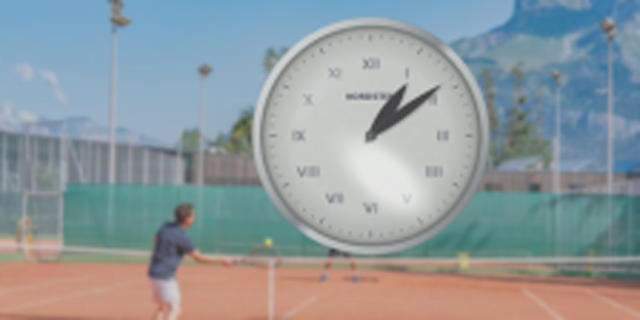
**1:09**
